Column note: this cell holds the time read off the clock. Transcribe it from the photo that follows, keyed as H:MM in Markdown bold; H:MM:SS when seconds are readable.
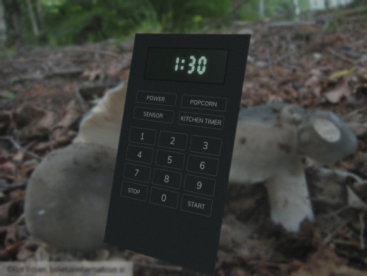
**1:30**
